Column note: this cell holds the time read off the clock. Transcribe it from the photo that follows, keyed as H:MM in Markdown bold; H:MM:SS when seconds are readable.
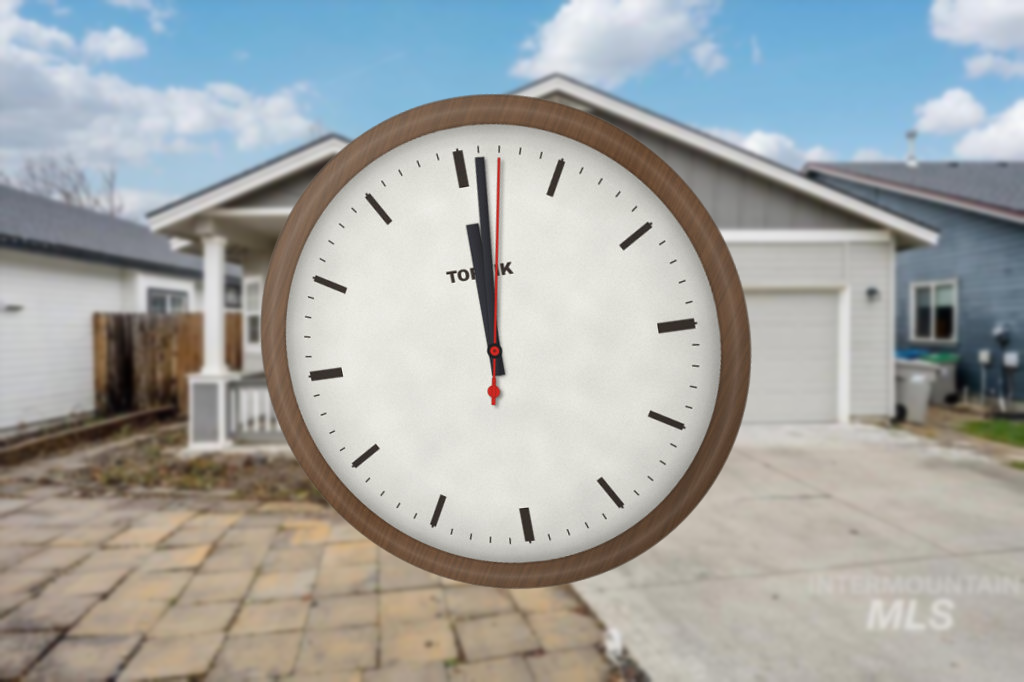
**12:01:02**
